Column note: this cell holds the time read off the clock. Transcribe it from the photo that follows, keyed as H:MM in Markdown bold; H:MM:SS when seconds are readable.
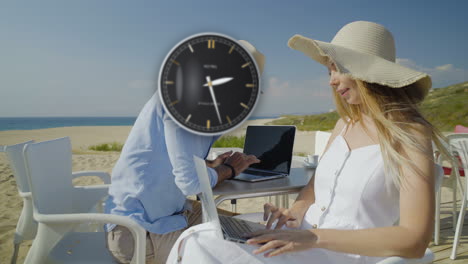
**2:27**
